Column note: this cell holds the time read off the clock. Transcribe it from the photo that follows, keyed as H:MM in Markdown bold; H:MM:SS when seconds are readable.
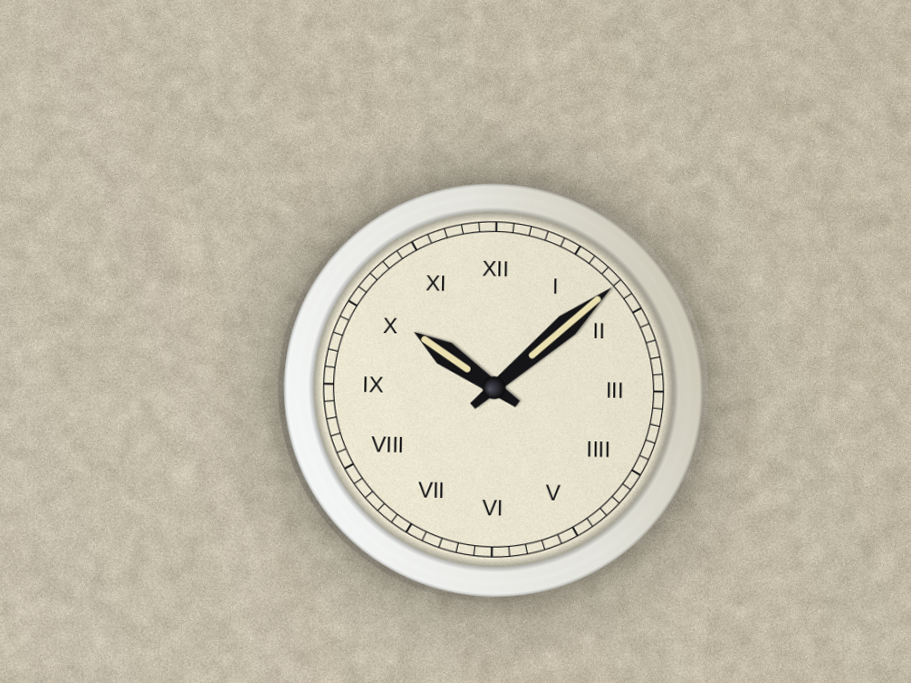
**10:08**
